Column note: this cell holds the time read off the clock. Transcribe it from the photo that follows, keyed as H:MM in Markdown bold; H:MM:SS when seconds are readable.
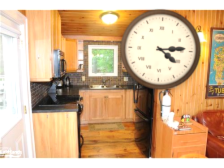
**4:14**
